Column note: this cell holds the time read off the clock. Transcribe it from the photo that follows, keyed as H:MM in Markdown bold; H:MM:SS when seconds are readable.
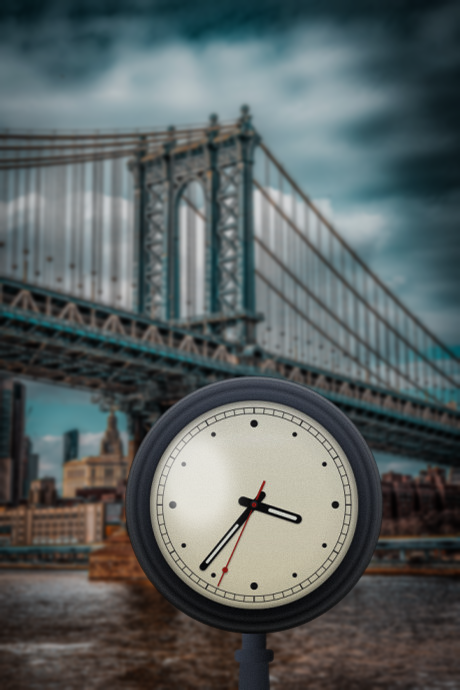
**3:36:34**
